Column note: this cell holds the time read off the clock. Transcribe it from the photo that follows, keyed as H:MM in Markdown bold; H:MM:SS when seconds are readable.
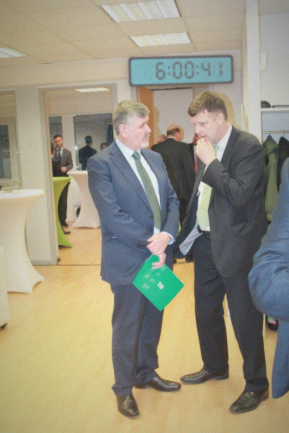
**6:00:41**
